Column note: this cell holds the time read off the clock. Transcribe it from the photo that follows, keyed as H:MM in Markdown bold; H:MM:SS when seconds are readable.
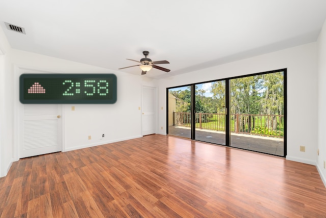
**2:58**
